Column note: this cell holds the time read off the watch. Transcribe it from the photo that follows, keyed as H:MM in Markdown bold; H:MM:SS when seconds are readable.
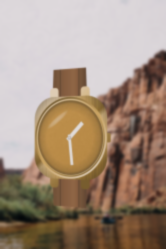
**1:29**
